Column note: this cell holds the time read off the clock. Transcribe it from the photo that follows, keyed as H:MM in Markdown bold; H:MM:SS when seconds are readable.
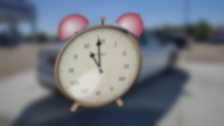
**10:59**
